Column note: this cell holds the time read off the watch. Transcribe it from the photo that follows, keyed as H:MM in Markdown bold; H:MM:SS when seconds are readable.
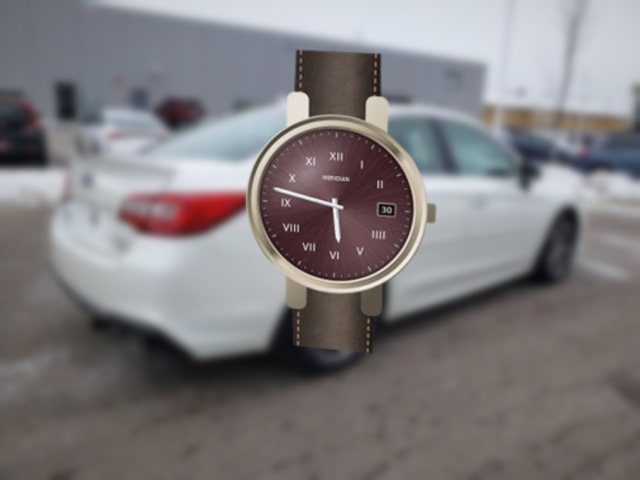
**5:47**
